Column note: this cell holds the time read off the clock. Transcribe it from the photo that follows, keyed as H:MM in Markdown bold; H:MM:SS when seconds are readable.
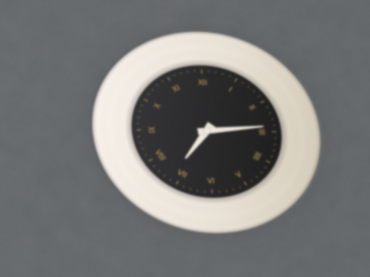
**7:14**
